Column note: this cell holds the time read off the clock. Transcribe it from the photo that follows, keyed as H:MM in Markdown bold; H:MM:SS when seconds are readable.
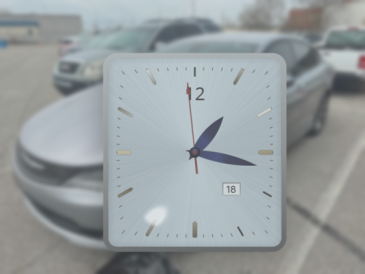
**1:16:59**
